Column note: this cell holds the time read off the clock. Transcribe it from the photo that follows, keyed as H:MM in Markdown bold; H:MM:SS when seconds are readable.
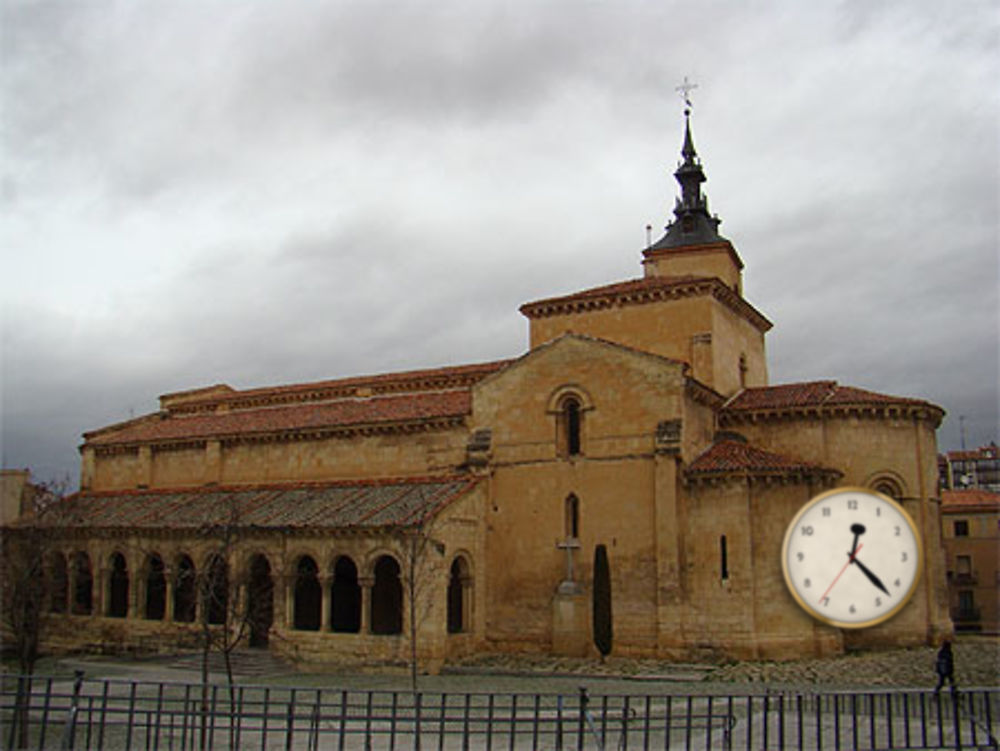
**12:22:36**
